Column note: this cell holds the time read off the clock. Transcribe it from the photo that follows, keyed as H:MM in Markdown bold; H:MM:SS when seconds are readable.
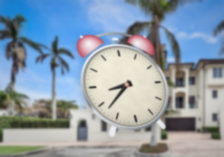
**8:38**
